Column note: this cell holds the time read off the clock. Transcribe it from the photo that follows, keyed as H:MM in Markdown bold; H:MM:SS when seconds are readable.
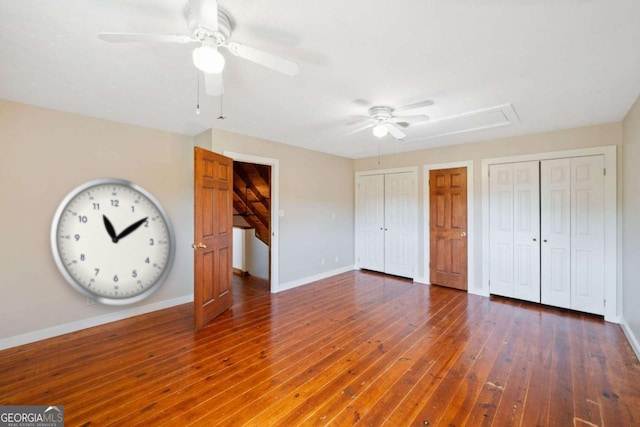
**11:09**
